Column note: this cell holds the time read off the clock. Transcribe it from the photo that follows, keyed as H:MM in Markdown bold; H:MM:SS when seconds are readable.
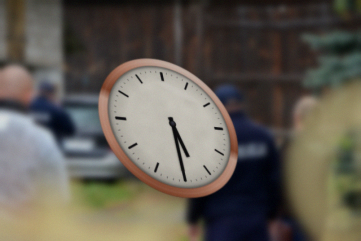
**5:30**
